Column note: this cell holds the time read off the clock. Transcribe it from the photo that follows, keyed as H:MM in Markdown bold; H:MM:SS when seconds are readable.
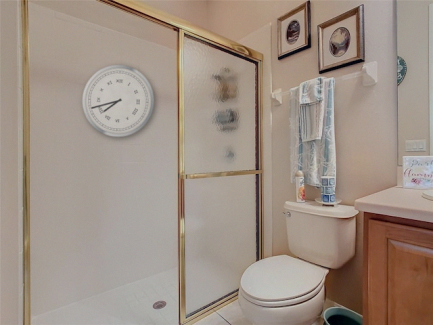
**7:42**
